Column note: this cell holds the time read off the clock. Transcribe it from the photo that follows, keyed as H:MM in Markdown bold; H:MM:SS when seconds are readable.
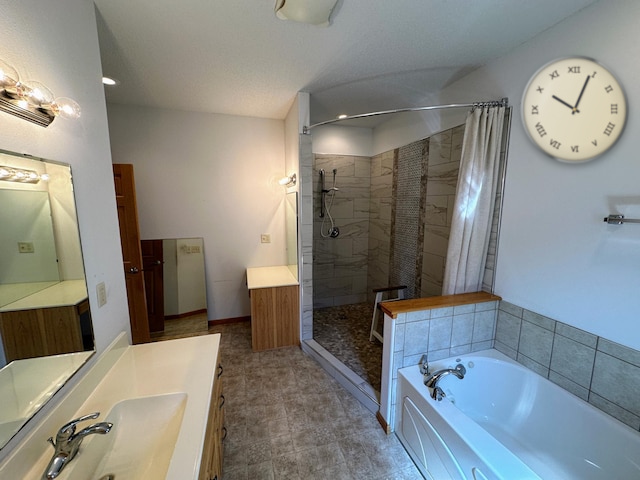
**10:04**
